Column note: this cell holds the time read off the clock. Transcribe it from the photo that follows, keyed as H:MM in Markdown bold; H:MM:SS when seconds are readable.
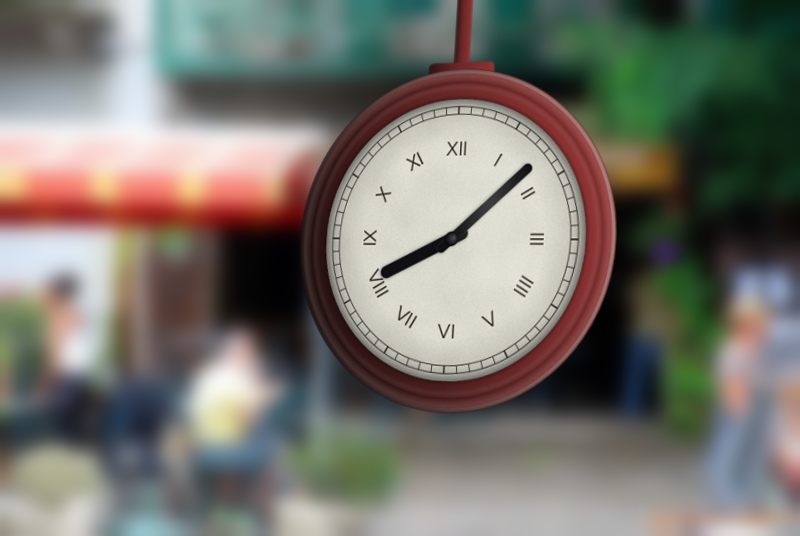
**8:08**
